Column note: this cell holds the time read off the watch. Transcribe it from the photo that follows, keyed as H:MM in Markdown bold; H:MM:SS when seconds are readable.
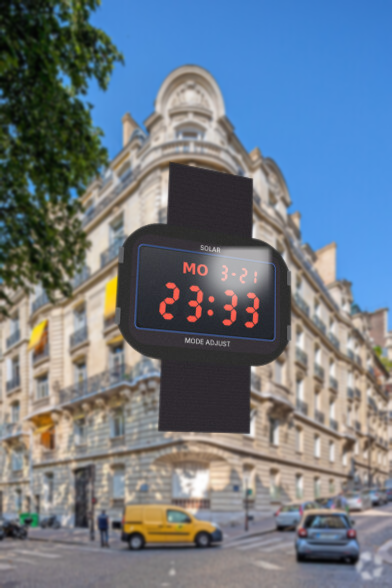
**23:33**
